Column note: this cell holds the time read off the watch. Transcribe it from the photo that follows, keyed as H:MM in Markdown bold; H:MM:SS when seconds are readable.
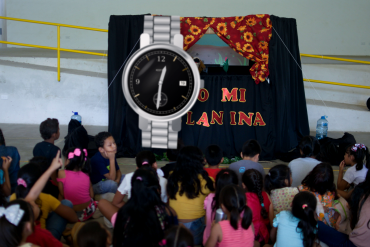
**12:31**
